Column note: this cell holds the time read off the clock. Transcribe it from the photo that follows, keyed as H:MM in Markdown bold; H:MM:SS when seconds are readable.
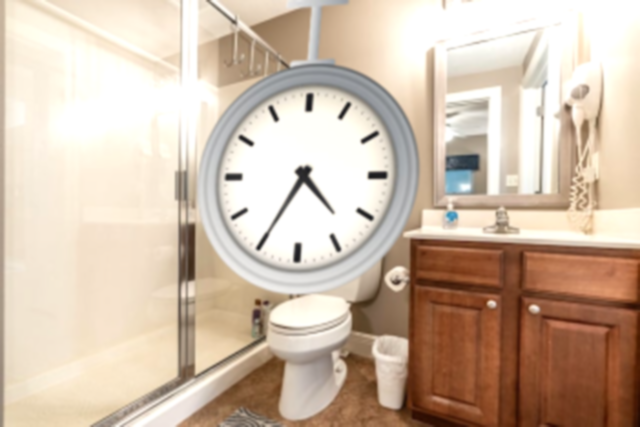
**4:35**
